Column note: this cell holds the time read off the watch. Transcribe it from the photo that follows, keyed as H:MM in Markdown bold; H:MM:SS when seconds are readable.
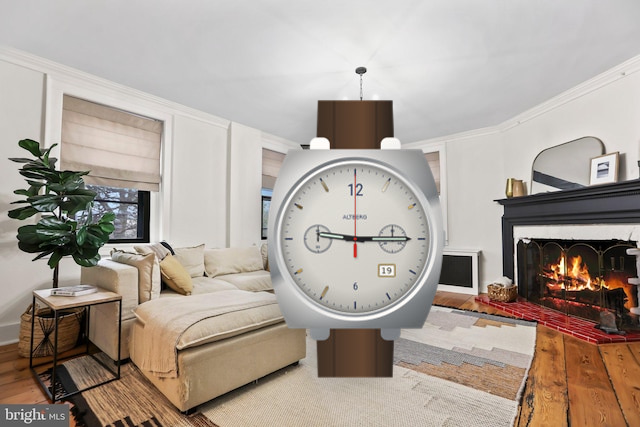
**9:15**
